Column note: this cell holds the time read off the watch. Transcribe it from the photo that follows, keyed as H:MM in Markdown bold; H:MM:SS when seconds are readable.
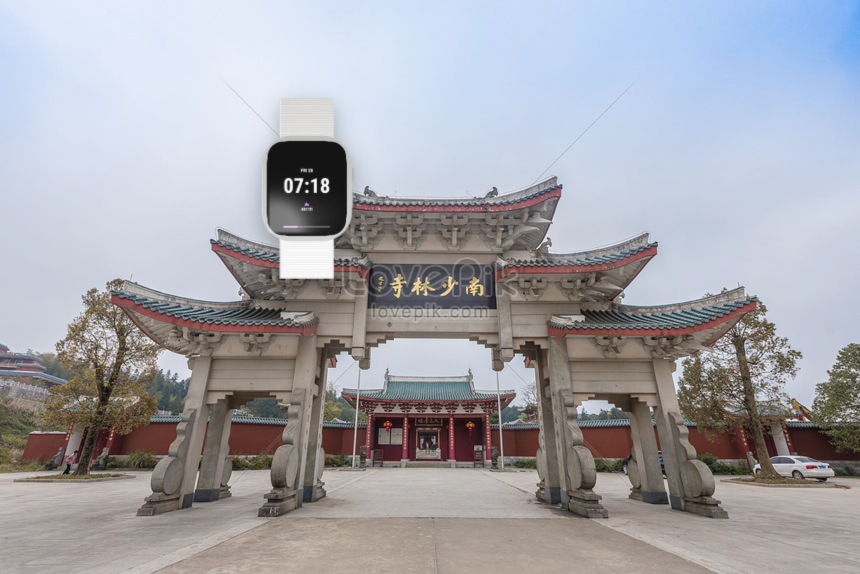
**7:18**
